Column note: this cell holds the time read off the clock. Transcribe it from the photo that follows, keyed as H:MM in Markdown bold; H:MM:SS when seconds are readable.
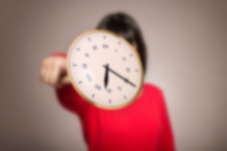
**6:20**
